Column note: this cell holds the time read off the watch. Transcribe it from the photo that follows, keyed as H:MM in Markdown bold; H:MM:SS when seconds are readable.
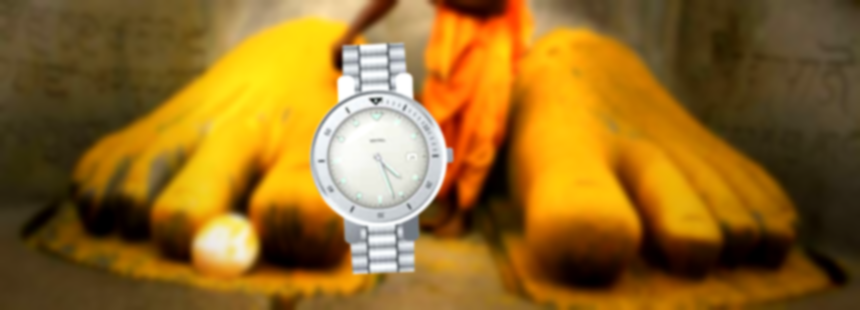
**4:27**
